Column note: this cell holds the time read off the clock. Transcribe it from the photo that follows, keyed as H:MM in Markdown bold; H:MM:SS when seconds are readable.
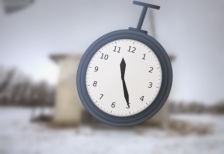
**11:25**
